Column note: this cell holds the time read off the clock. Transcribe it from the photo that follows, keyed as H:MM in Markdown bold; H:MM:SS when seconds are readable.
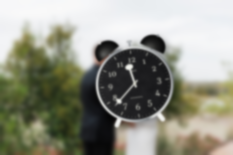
**11:38**
